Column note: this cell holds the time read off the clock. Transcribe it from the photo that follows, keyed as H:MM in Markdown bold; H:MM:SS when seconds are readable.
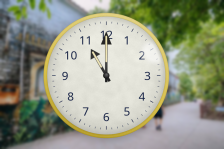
**11:00**
